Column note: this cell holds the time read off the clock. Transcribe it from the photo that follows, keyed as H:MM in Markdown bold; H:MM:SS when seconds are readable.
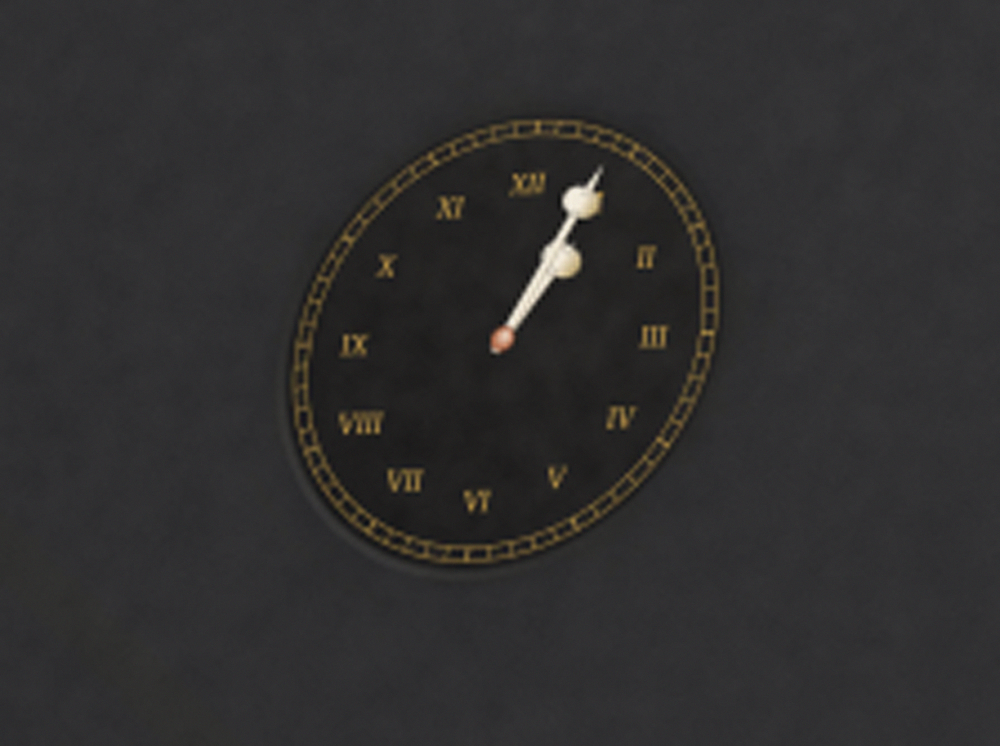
**1:04**
